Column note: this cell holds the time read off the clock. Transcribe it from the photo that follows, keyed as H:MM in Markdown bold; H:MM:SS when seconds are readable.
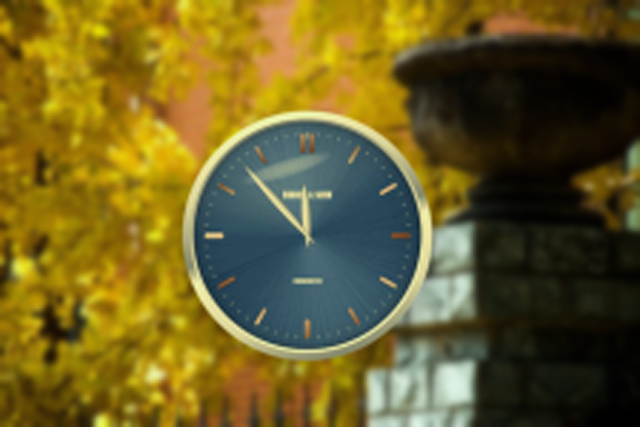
**11:53**
